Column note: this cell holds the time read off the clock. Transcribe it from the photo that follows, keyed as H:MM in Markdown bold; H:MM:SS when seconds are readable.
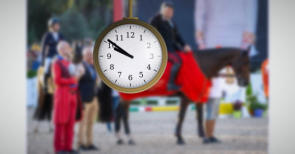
**9:51**
